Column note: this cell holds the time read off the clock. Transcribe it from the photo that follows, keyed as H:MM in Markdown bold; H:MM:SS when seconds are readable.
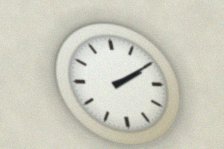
**2:10**
